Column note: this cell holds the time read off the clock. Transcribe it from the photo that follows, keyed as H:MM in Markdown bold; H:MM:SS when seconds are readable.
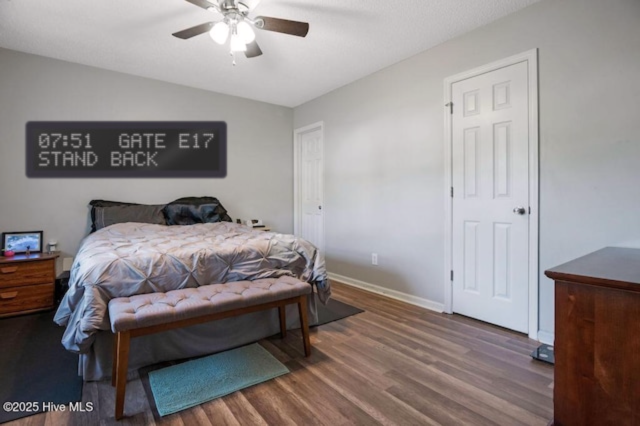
**7:51**
